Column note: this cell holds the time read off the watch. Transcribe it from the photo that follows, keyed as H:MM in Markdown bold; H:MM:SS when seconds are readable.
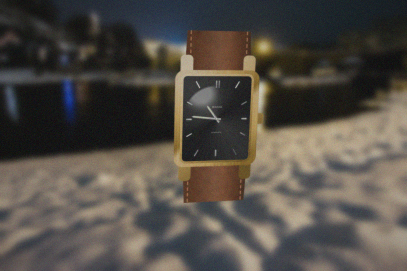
**10:46**
